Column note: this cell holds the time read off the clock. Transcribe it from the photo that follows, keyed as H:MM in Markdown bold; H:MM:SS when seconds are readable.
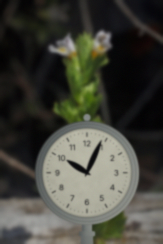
**10:04**
